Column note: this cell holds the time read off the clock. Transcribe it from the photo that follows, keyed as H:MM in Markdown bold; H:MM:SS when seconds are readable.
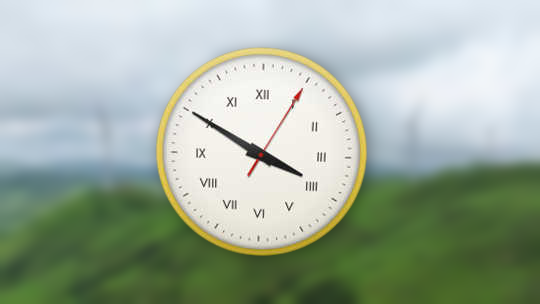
**3:50:05**
